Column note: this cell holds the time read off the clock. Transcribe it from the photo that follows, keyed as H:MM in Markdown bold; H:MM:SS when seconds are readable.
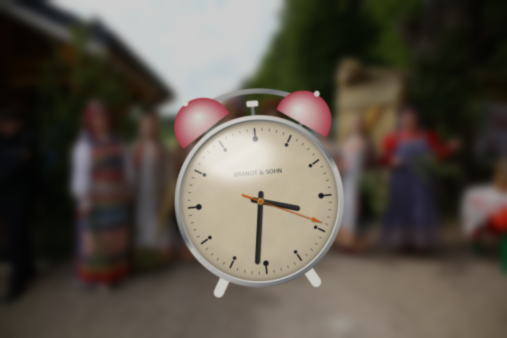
**3:31:19**
